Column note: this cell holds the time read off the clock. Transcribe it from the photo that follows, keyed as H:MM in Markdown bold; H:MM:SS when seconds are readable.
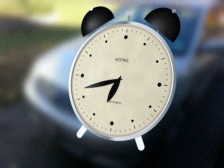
**6:42**
